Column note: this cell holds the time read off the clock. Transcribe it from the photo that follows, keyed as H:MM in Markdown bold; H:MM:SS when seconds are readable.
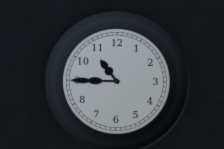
**10:45**
